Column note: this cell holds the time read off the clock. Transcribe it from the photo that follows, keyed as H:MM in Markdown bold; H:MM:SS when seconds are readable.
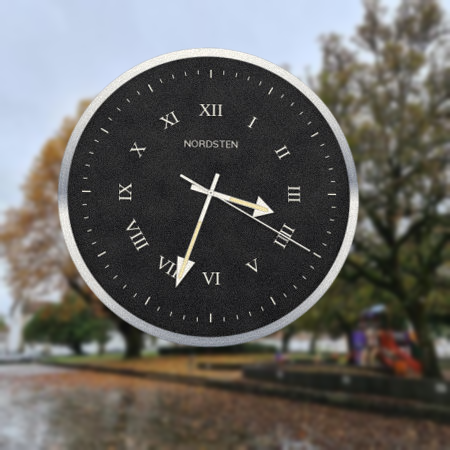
**3:33:20**
